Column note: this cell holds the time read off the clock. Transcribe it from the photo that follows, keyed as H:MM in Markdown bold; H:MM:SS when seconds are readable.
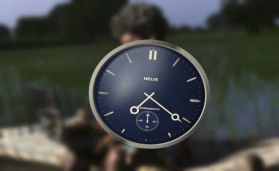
**7:21**
